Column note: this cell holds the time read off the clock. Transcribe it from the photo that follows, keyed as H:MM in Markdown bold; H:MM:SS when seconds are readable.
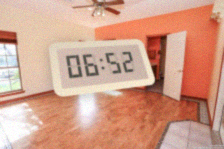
**6:52**
